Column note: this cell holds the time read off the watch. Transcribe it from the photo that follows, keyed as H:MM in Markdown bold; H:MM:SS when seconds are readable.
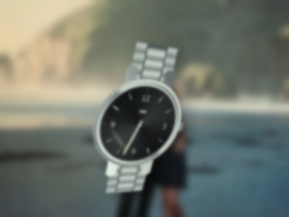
**6:33**
